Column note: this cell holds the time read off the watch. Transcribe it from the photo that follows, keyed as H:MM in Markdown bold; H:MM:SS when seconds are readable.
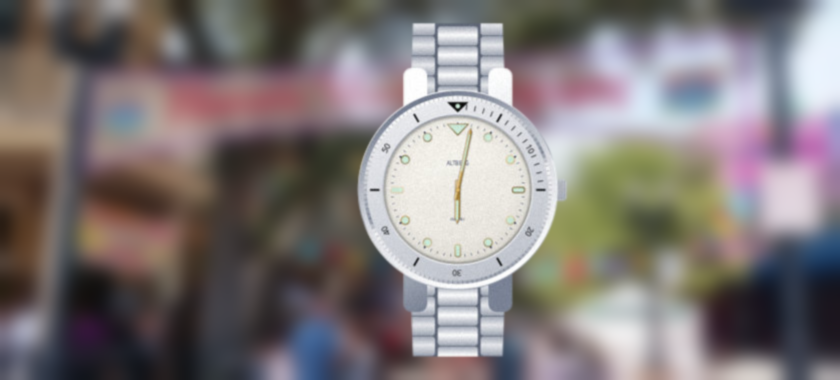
**6:02**
